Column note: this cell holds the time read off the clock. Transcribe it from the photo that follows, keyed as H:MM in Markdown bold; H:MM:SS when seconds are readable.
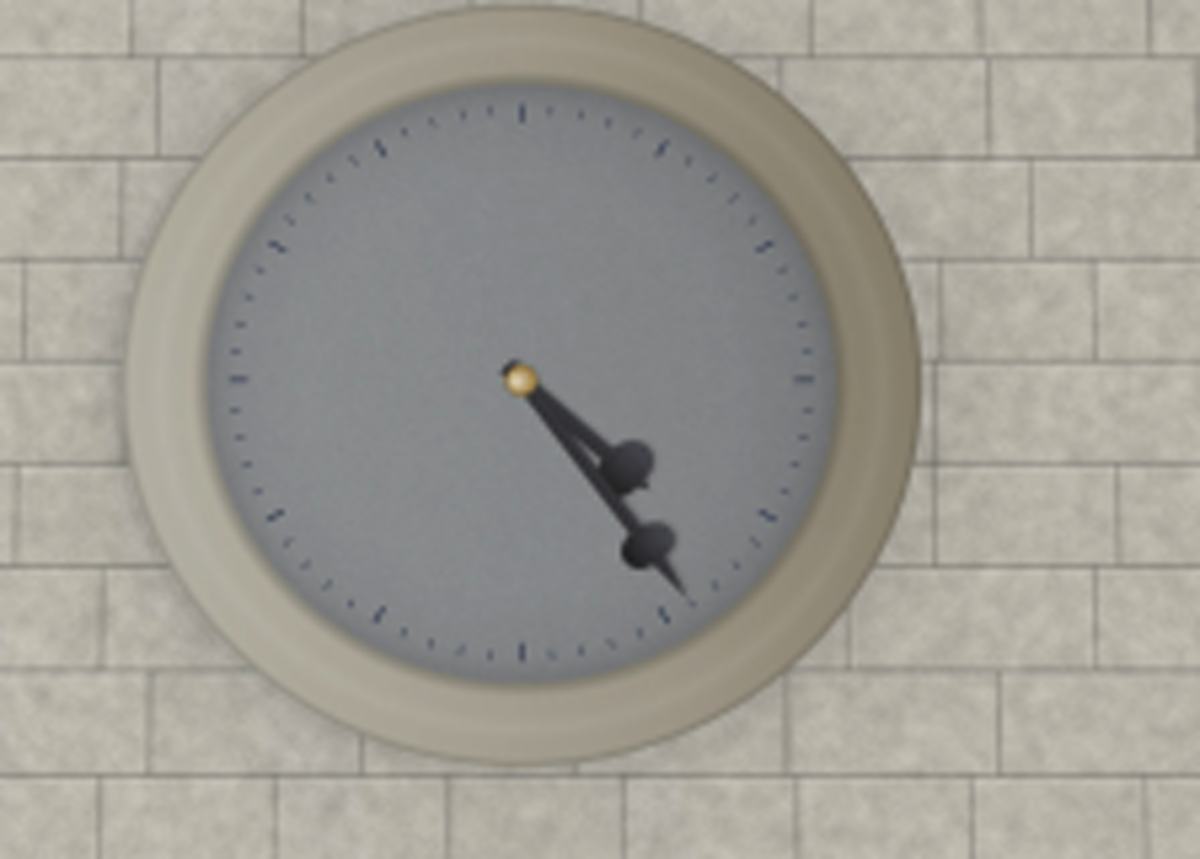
**4:24**
